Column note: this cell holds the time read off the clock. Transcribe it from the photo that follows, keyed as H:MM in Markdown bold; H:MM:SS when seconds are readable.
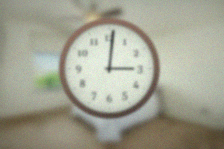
**3:01**
